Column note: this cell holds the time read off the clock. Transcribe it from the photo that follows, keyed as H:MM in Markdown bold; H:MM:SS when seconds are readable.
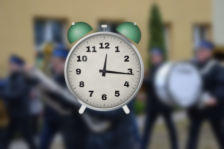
**12:16**
